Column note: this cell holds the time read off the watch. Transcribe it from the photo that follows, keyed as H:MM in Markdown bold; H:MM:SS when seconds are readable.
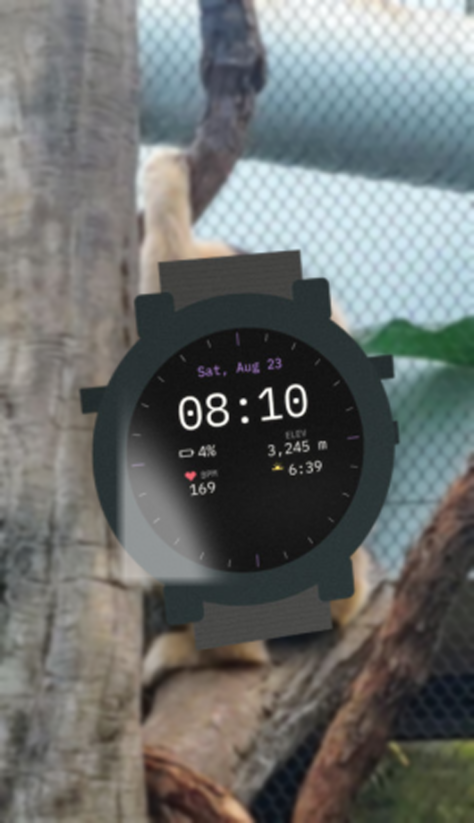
**8:10**
